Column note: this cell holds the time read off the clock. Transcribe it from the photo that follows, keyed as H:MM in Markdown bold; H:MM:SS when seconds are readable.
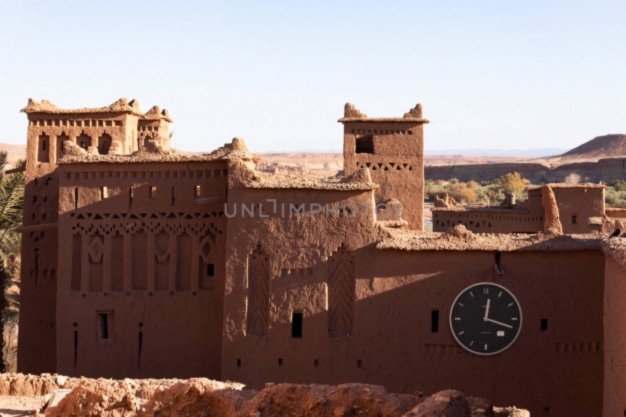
**12:18**
